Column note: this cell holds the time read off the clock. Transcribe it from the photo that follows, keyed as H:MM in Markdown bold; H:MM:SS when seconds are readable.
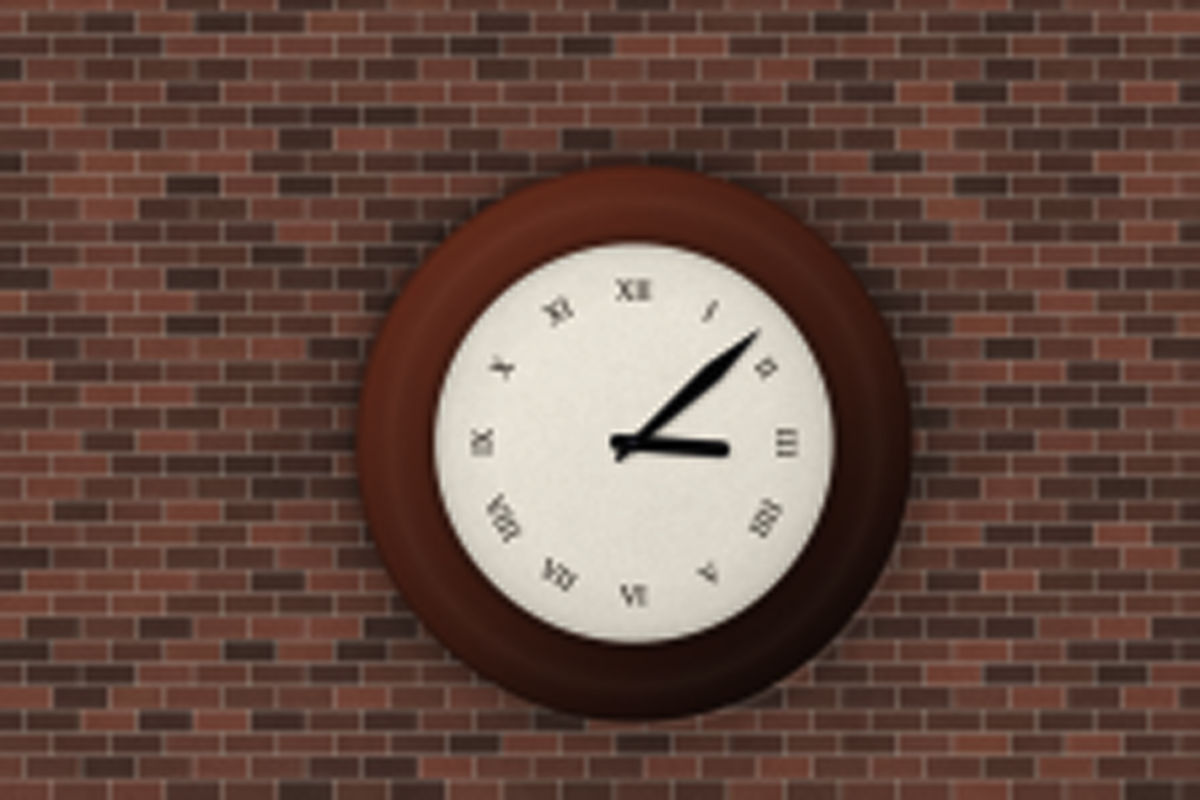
**3:08**
